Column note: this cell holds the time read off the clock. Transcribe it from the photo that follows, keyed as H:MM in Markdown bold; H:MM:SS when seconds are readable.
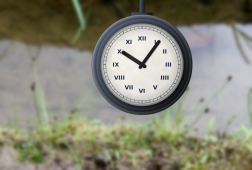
**10:06**
